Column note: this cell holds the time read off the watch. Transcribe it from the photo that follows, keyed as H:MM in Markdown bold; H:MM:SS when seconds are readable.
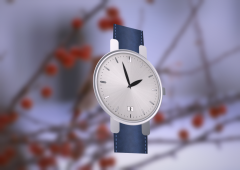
**1:57**
